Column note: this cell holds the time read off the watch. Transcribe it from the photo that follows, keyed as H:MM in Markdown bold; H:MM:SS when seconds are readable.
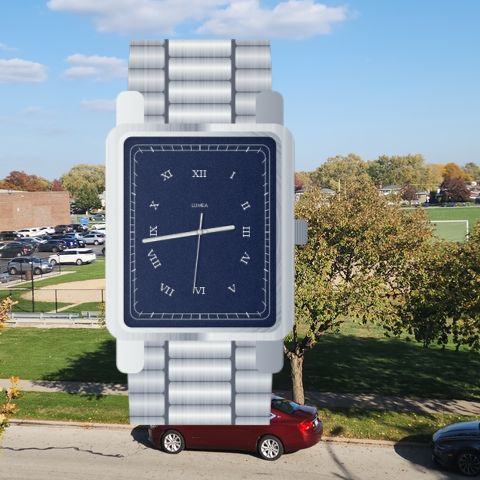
**2:43:31**
